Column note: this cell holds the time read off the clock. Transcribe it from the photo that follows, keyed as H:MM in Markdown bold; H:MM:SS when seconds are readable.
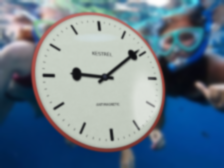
**9:09**
